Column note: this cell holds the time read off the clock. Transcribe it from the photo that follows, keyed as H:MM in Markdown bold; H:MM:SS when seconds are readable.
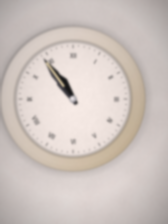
**10:54**
